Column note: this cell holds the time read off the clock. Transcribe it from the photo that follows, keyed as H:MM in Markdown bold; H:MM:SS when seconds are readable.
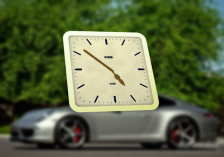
**4:52**
